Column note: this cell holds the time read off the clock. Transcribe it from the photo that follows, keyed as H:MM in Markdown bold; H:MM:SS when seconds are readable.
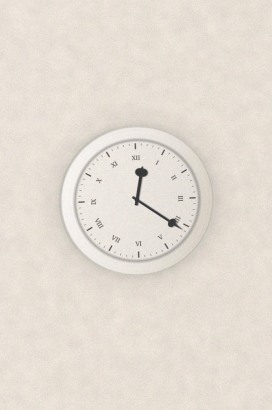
**12:21**
